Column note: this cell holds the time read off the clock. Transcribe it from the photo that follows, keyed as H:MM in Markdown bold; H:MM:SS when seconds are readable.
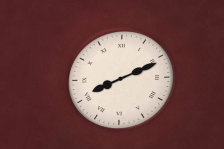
**8:11**
